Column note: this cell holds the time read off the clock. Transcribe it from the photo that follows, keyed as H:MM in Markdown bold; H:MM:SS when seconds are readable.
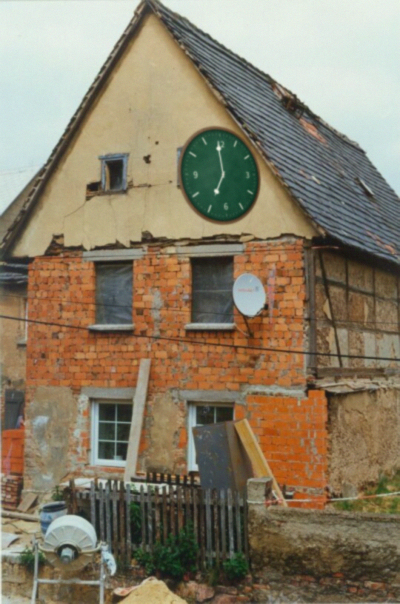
**6:59**
